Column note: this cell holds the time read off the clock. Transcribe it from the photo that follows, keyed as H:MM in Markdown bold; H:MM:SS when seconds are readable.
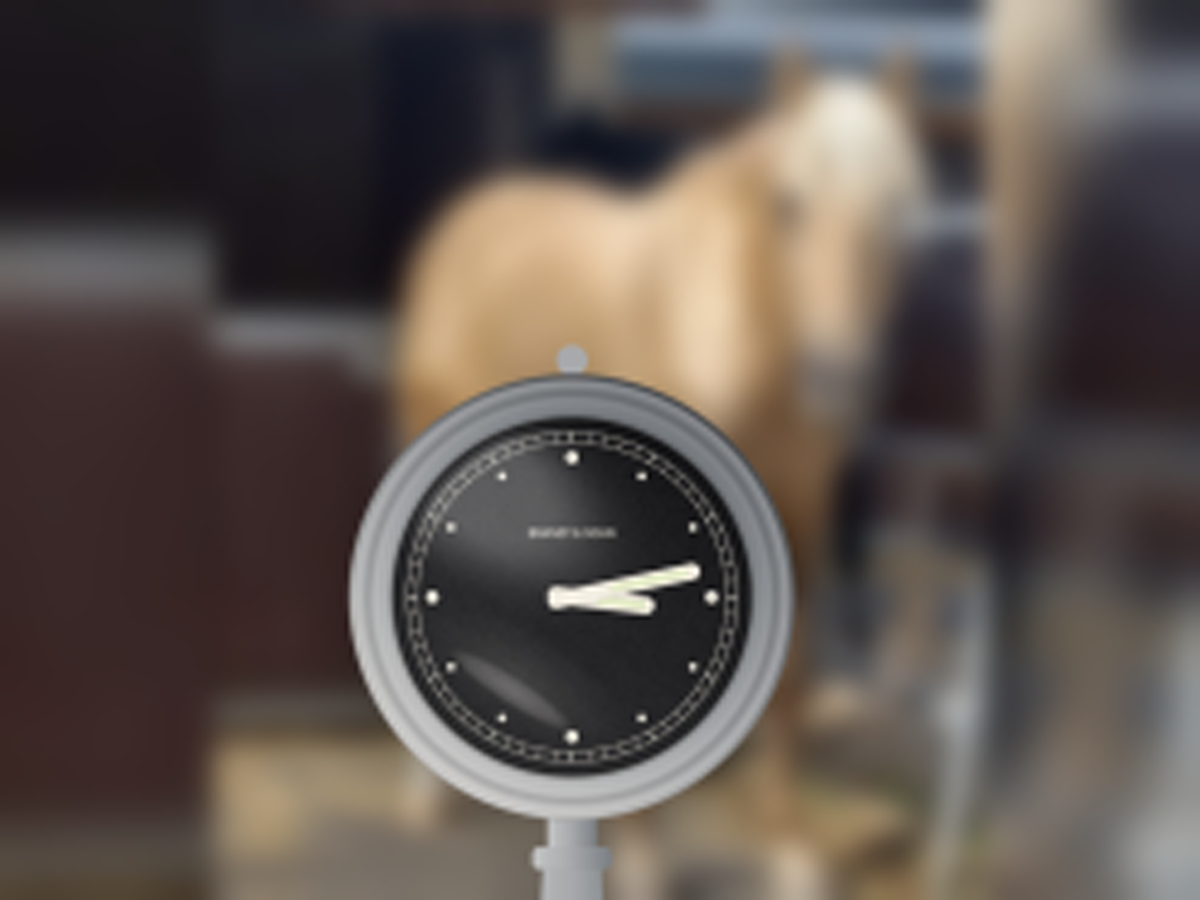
**3:13**
